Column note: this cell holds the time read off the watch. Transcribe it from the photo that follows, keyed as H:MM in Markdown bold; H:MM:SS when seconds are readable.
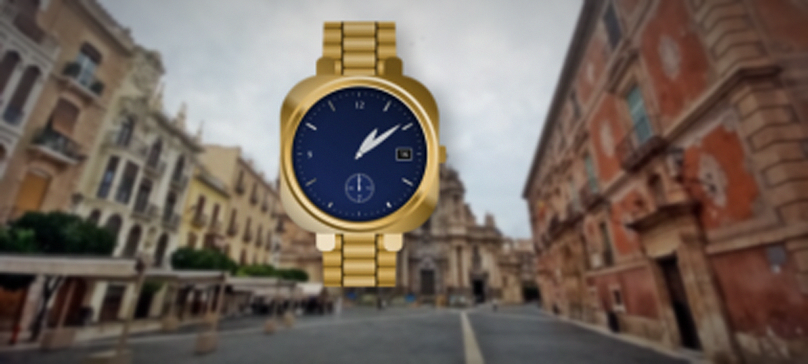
**1:09**
